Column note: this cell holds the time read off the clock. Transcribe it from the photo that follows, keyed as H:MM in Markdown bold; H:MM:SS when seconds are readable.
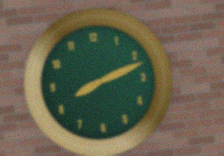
**8:12**
